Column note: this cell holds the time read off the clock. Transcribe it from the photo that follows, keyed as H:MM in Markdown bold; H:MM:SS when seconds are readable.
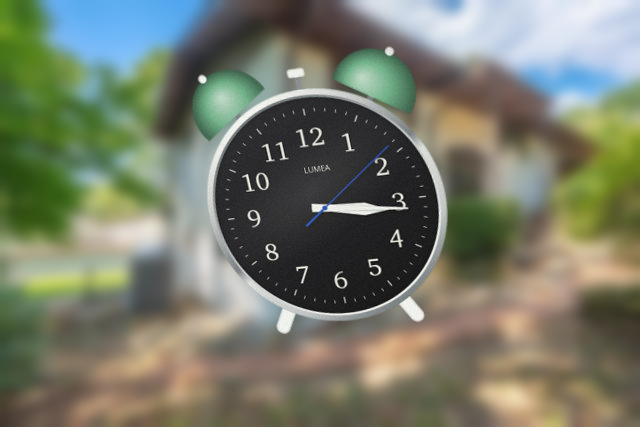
**3:16:09**
